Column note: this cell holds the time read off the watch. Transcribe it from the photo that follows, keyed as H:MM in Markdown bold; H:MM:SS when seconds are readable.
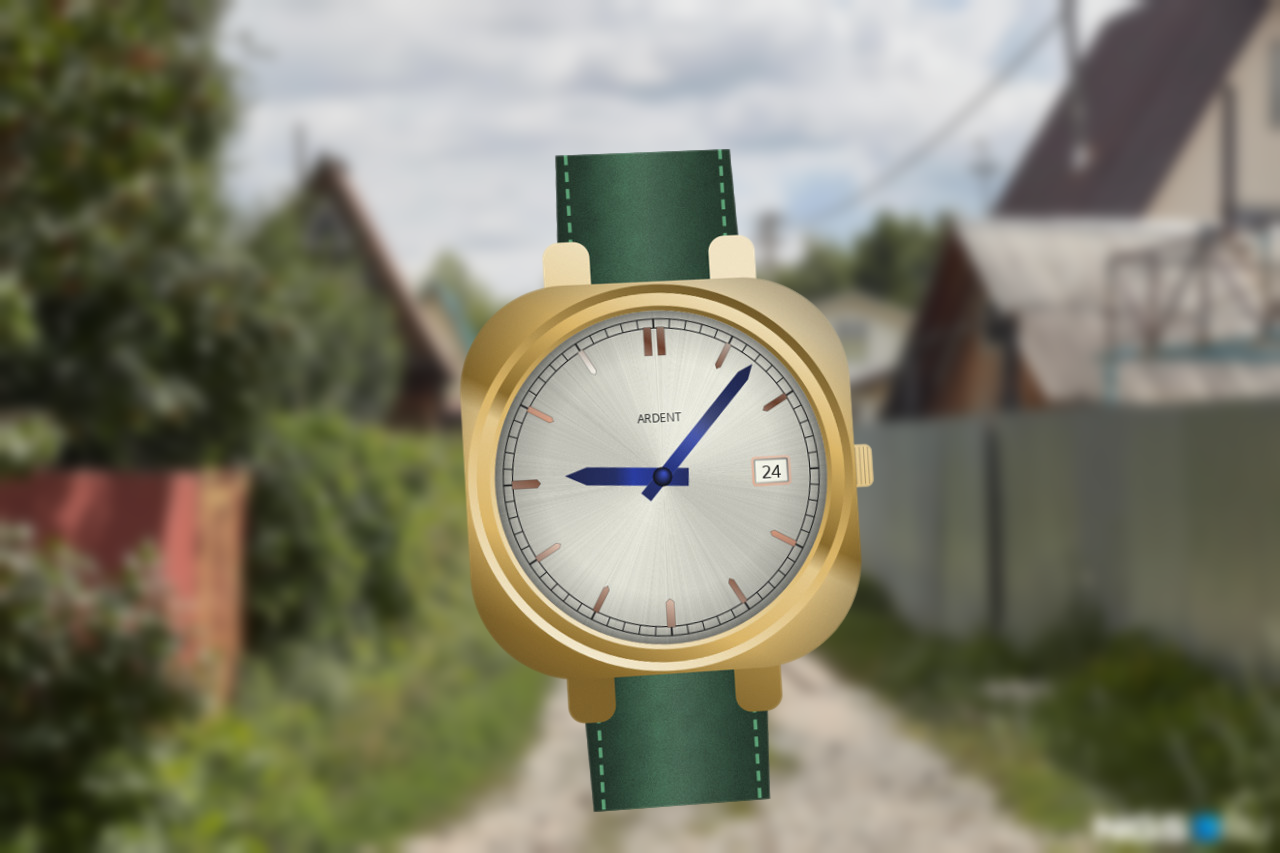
**9:07**
